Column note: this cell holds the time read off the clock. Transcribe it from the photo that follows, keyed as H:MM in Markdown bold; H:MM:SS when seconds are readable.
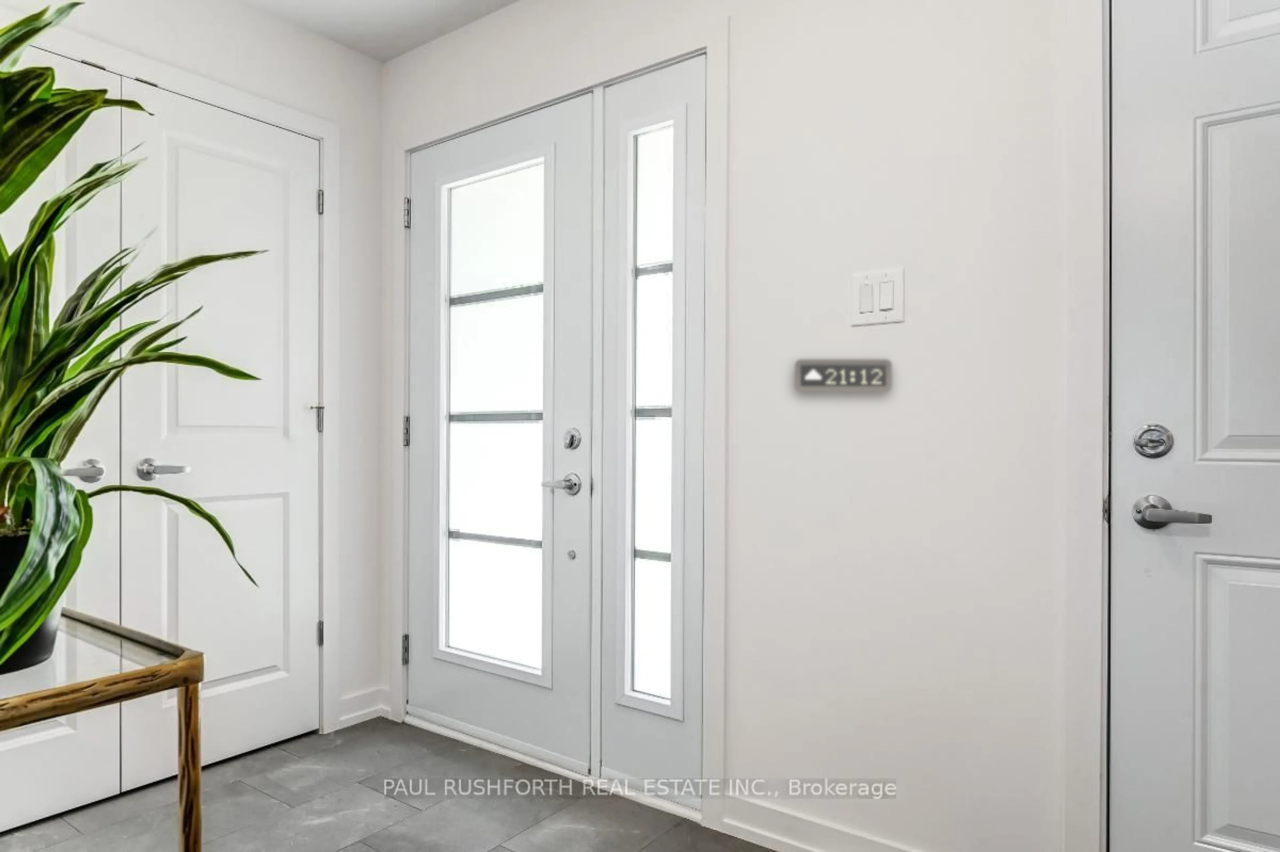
**21:12**
